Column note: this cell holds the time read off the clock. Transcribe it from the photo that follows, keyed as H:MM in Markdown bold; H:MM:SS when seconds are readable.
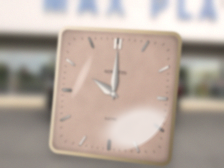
**10:00**
